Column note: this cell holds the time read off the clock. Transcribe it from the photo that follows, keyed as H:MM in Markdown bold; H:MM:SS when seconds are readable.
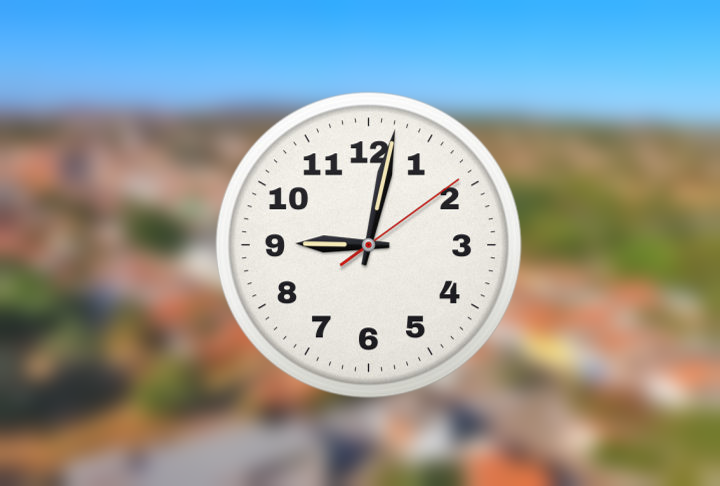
**9:02:09**
